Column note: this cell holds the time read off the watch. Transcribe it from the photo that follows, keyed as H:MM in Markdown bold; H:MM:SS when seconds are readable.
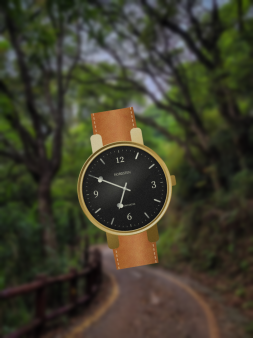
**6:50**
